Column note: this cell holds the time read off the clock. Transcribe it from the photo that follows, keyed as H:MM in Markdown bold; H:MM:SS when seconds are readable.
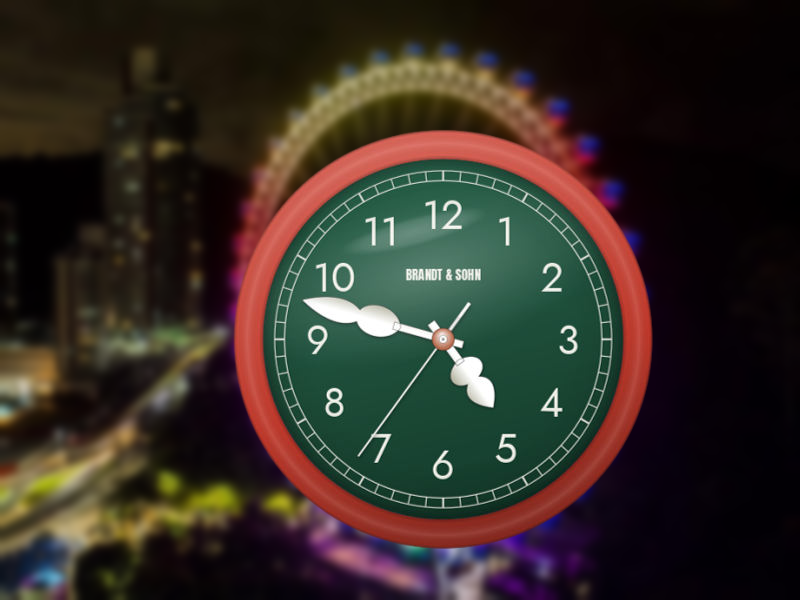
**4:47:36**
